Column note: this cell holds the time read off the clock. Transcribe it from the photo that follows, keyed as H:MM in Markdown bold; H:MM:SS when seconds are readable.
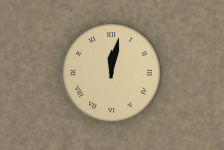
**12:02**
